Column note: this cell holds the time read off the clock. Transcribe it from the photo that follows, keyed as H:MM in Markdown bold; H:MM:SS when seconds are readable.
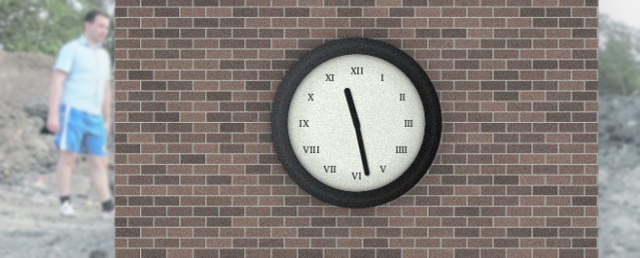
**11:28**
